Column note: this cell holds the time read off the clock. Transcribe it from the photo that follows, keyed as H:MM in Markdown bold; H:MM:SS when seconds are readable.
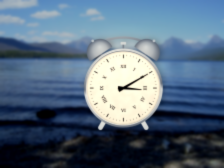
**3:10**
